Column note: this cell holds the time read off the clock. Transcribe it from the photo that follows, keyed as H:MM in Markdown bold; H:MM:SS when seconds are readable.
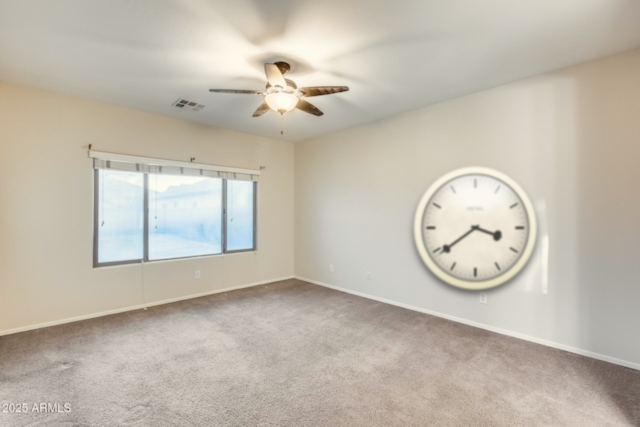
**3:39**
